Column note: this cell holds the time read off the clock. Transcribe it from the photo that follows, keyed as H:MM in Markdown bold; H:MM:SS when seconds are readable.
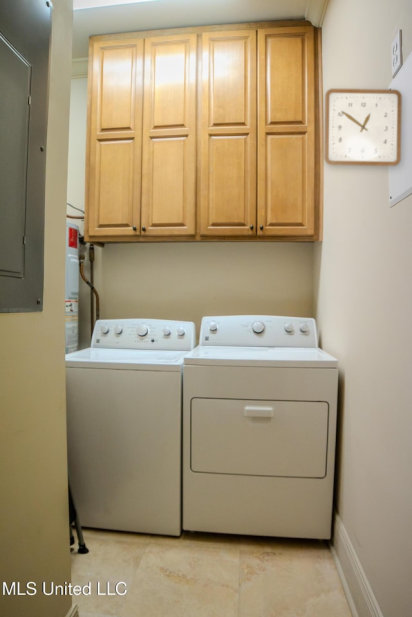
**12:51**
